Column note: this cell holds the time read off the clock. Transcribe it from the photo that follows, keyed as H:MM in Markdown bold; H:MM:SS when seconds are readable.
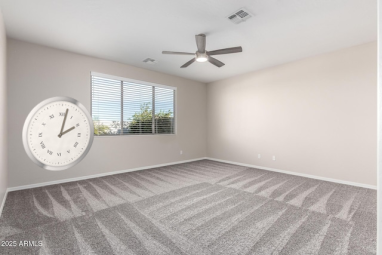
**2:02**
